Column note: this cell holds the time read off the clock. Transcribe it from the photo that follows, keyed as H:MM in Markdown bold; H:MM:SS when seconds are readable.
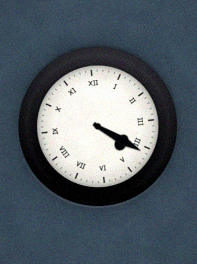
**4:21**
